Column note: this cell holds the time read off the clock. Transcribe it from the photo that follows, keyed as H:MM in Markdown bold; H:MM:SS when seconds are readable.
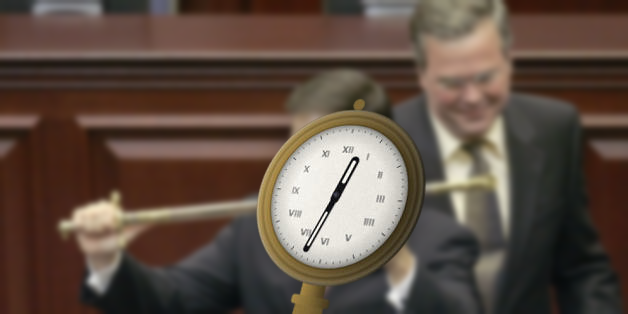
**12:33**
